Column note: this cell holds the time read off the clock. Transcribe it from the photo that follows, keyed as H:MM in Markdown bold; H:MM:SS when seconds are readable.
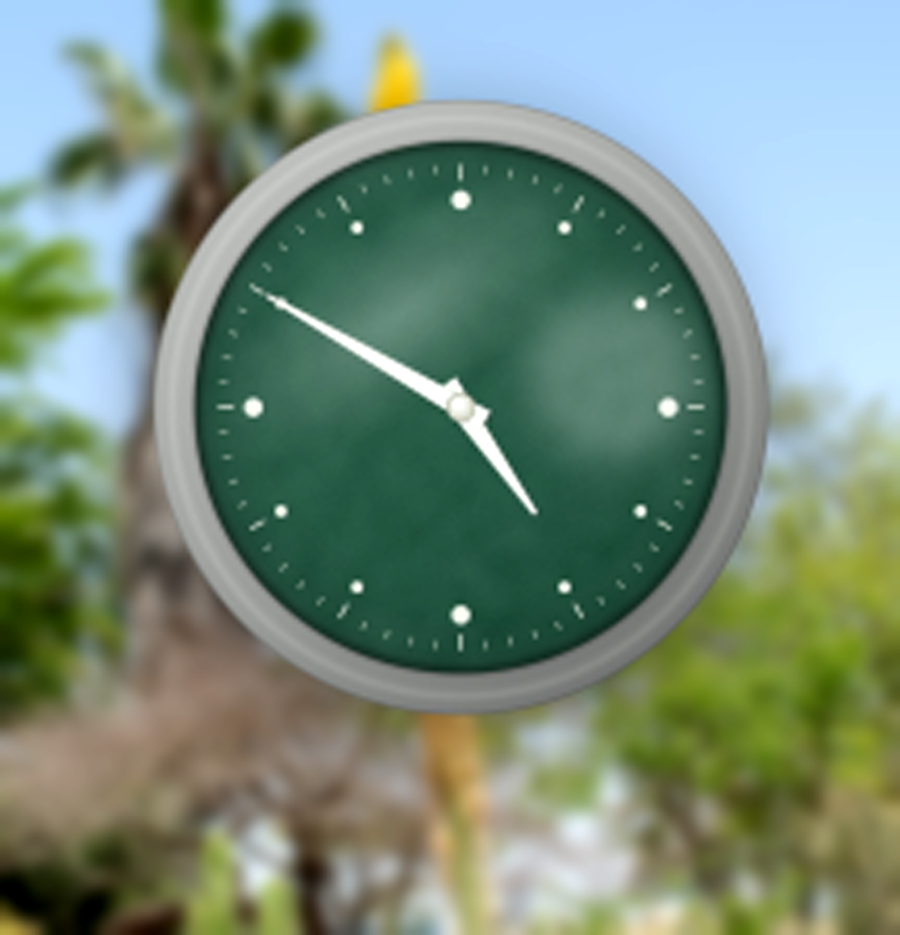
**4:50**
